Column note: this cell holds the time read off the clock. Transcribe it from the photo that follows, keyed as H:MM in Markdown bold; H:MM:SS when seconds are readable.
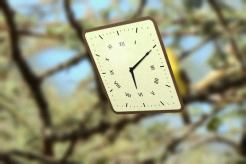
**6:10**
